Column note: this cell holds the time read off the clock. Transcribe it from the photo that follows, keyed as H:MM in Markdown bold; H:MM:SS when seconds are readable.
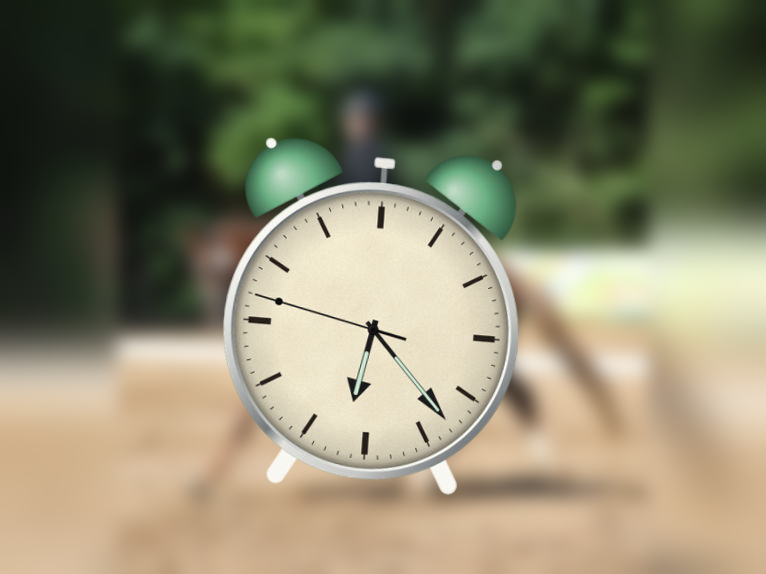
**6:22:47**
